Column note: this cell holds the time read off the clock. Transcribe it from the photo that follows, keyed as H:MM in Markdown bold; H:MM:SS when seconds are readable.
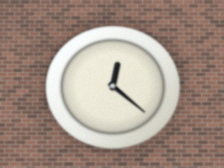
**12:22**
